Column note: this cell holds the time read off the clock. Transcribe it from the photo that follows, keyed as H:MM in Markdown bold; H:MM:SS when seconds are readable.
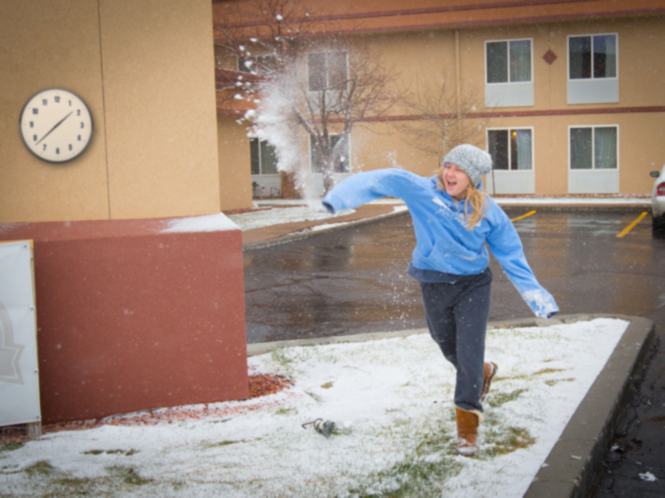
**1:38**
